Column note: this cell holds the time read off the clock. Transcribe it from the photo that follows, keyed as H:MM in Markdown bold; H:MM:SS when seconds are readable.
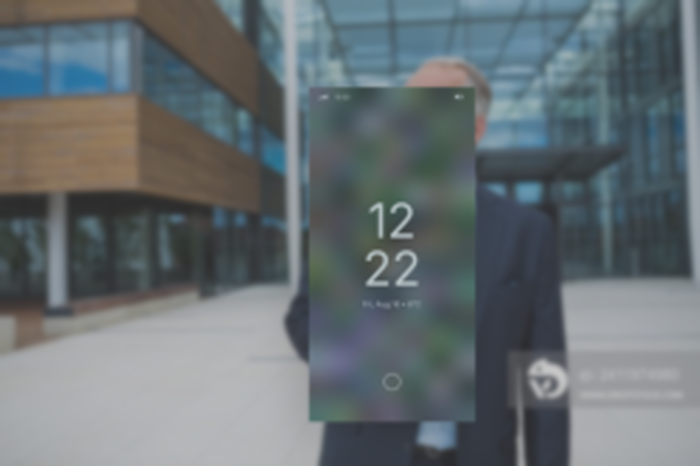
**12:22**
